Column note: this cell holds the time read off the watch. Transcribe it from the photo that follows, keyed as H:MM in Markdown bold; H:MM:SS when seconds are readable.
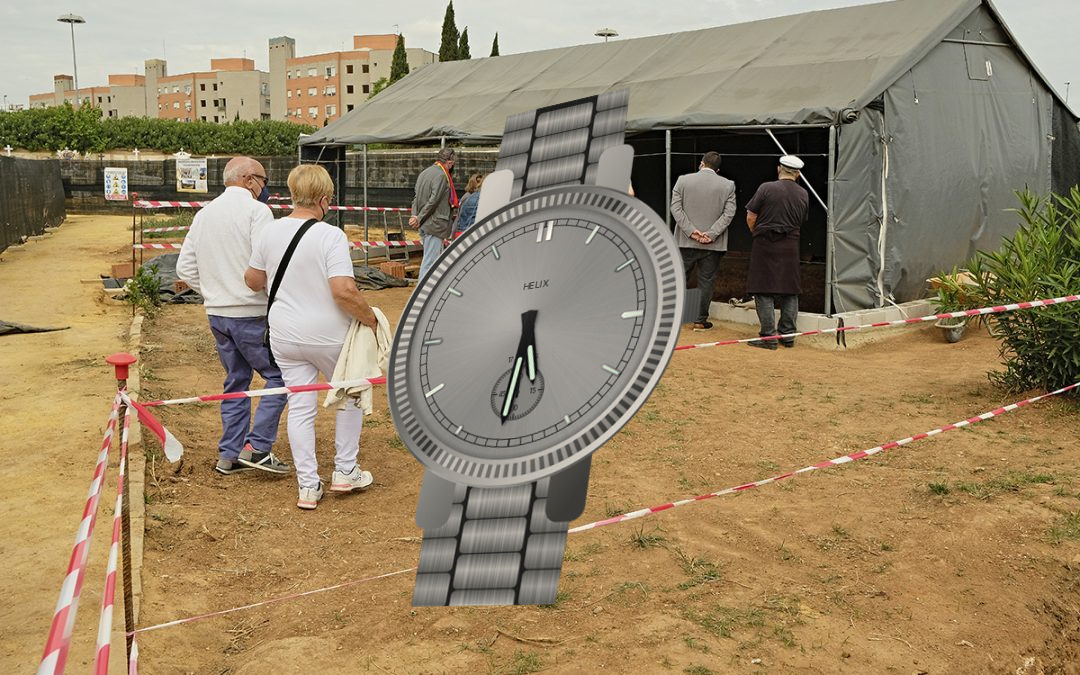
**5:31**
